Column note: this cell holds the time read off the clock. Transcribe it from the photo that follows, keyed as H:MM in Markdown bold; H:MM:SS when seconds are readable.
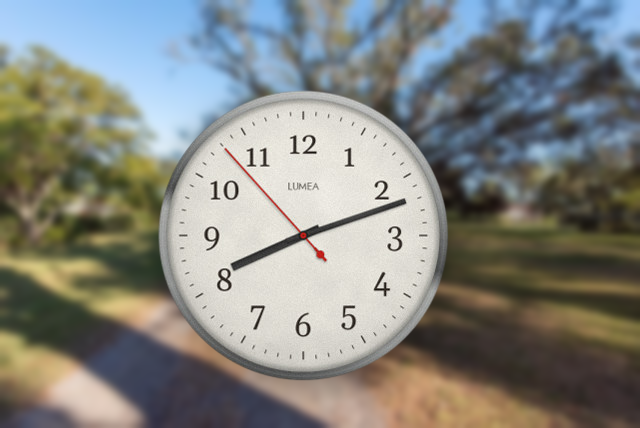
**8:11:53**
